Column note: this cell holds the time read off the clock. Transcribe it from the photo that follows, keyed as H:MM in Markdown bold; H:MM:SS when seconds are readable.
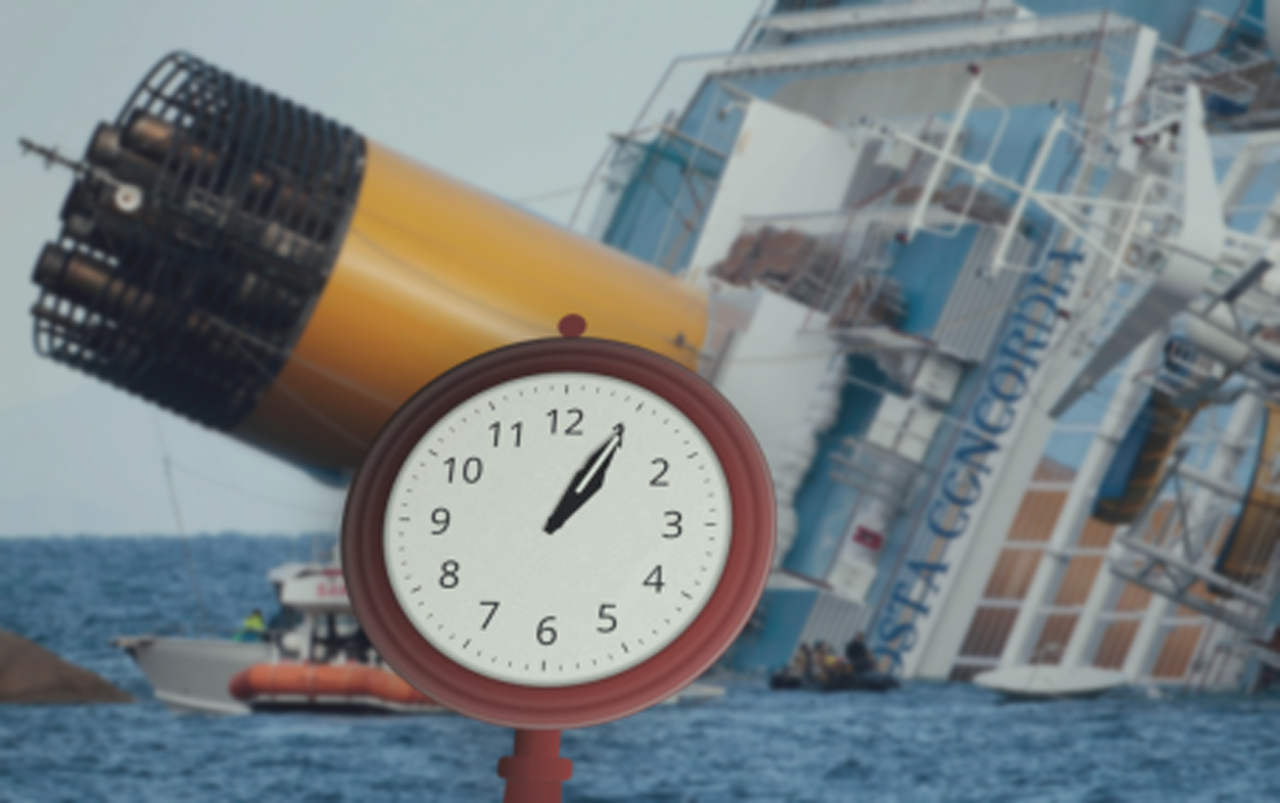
**1:05**
